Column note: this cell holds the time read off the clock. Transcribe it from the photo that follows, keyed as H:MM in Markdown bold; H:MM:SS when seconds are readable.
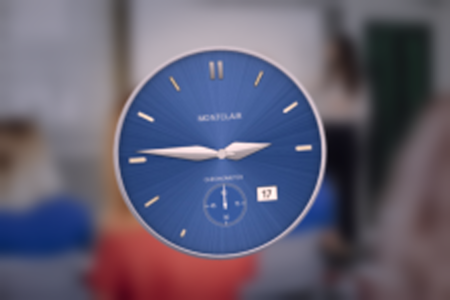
**2:46**
